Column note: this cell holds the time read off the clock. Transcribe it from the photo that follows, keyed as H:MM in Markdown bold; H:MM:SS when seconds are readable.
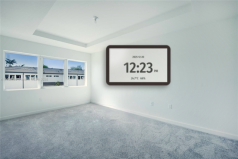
**12:23**
